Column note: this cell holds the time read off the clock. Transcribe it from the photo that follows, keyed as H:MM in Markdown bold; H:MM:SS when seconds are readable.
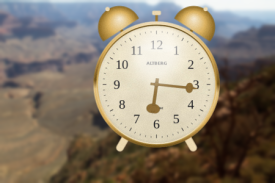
**6:16**
